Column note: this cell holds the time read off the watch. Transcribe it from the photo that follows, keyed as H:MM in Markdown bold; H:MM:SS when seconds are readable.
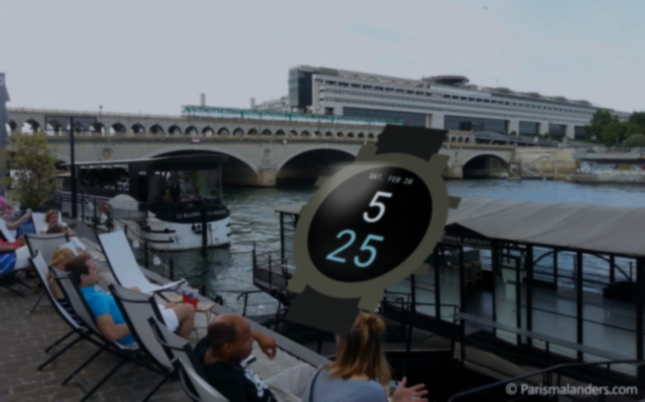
**5:25**
